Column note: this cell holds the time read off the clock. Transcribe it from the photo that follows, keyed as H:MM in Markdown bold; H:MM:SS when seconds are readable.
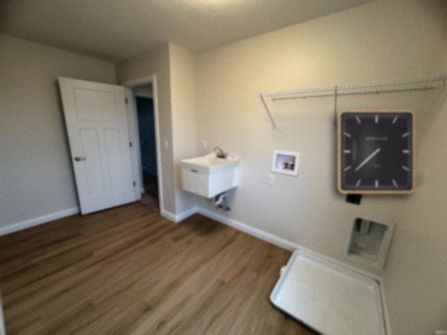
**7:38**
